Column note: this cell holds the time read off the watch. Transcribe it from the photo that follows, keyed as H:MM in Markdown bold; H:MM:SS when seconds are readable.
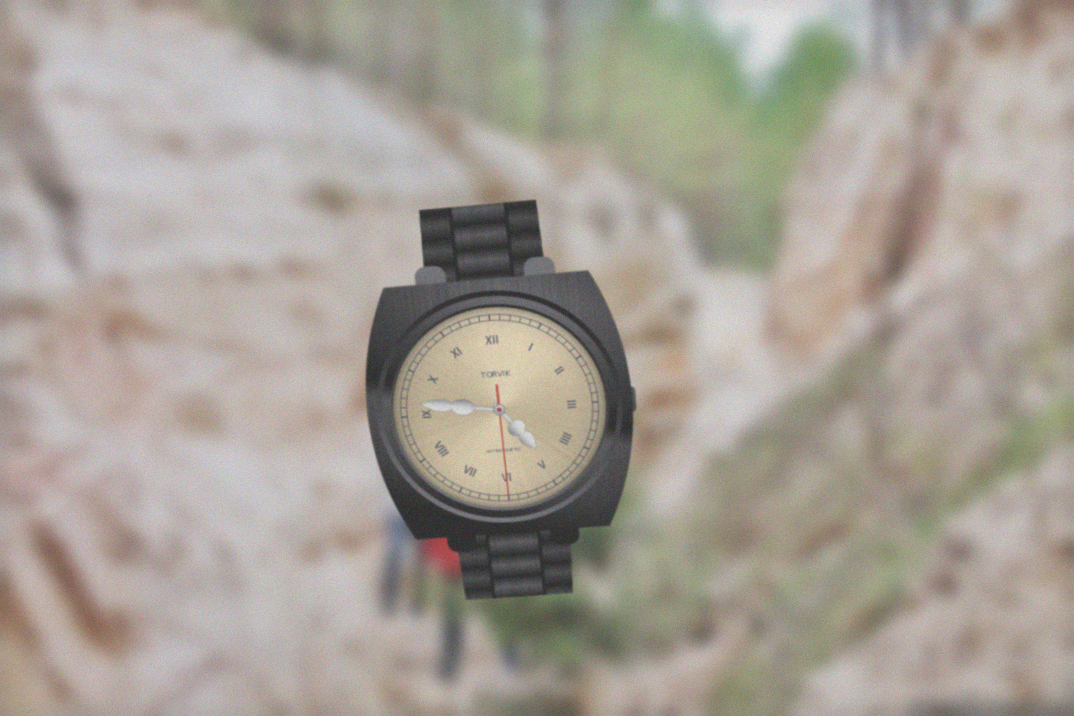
**4:46:30**
